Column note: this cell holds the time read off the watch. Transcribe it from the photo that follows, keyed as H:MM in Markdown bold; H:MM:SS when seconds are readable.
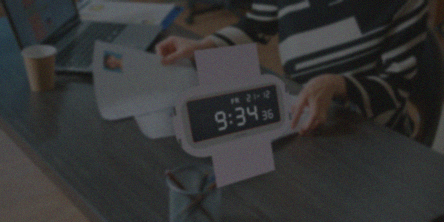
**9:34**
